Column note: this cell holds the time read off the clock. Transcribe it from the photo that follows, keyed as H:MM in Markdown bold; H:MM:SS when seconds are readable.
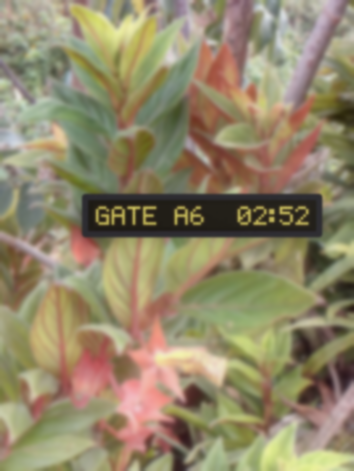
**2:52**
